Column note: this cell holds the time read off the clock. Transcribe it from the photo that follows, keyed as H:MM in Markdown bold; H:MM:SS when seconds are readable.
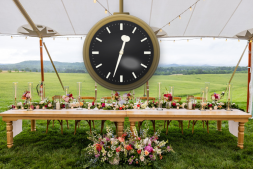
**12:33**
